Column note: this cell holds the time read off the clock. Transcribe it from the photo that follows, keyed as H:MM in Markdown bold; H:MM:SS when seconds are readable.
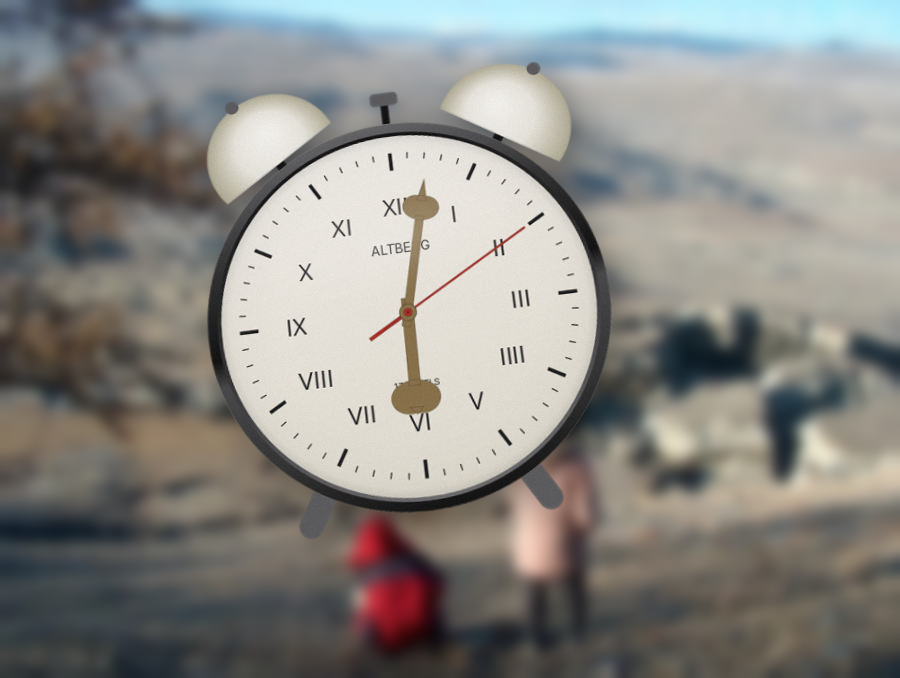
**6:02:10**
